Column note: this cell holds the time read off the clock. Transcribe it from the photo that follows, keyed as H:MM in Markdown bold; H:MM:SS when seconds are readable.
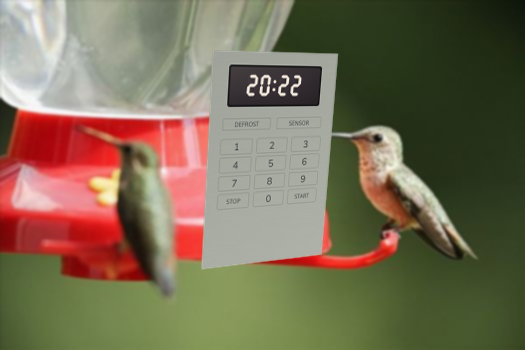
**20:22**
